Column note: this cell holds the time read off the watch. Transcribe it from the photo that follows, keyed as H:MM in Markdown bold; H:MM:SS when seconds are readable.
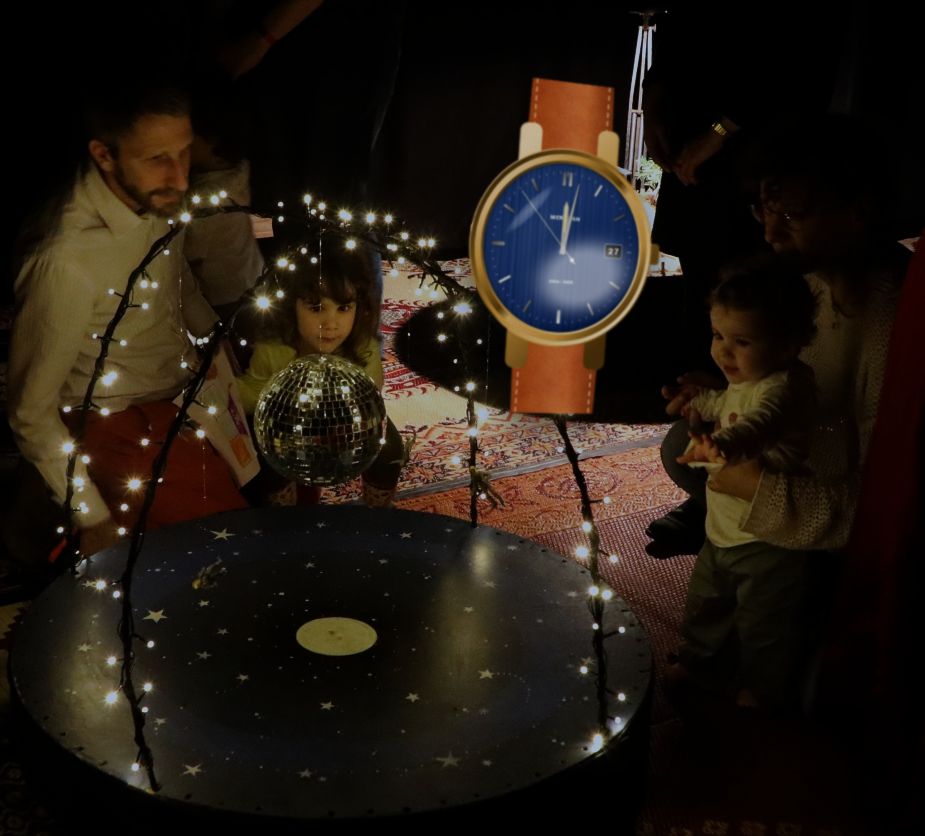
**12:01:53**
